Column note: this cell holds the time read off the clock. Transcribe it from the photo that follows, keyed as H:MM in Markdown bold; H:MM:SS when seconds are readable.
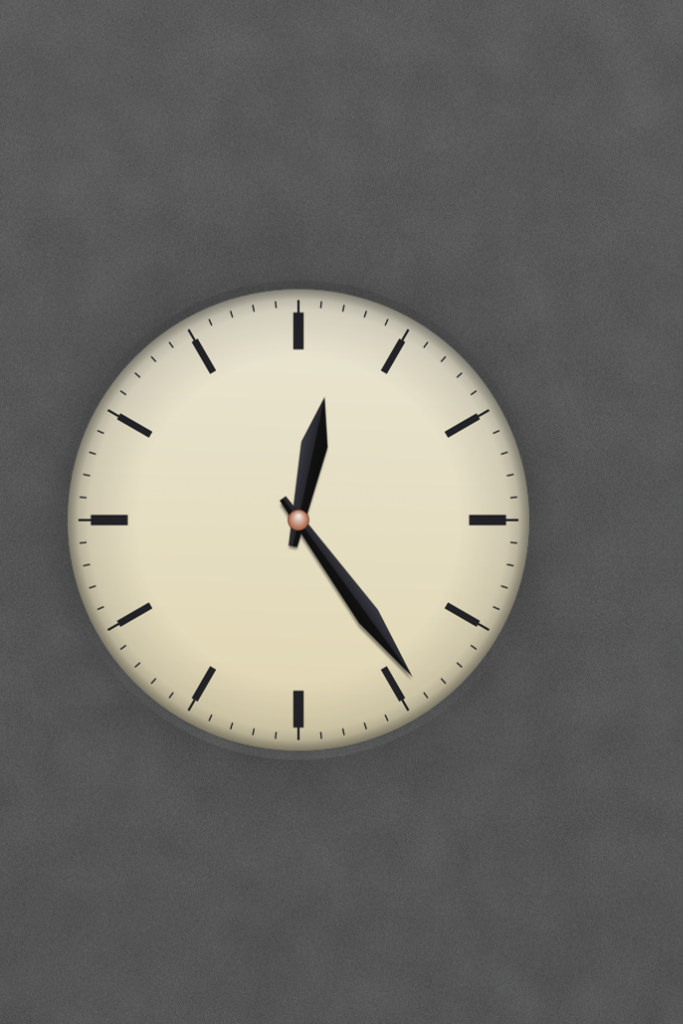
**12:24**
